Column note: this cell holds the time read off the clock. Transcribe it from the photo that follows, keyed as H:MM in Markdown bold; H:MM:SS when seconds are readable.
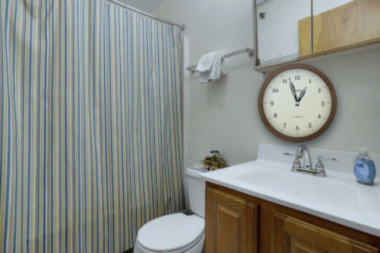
**12:57**
